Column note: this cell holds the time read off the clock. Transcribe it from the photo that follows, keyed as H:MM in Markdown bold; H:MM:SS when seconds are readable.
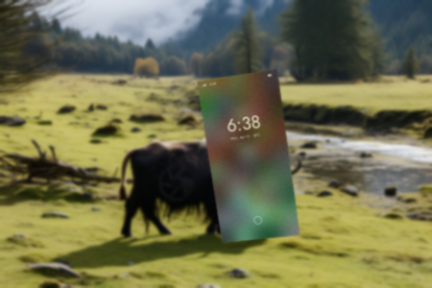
**6:38**
